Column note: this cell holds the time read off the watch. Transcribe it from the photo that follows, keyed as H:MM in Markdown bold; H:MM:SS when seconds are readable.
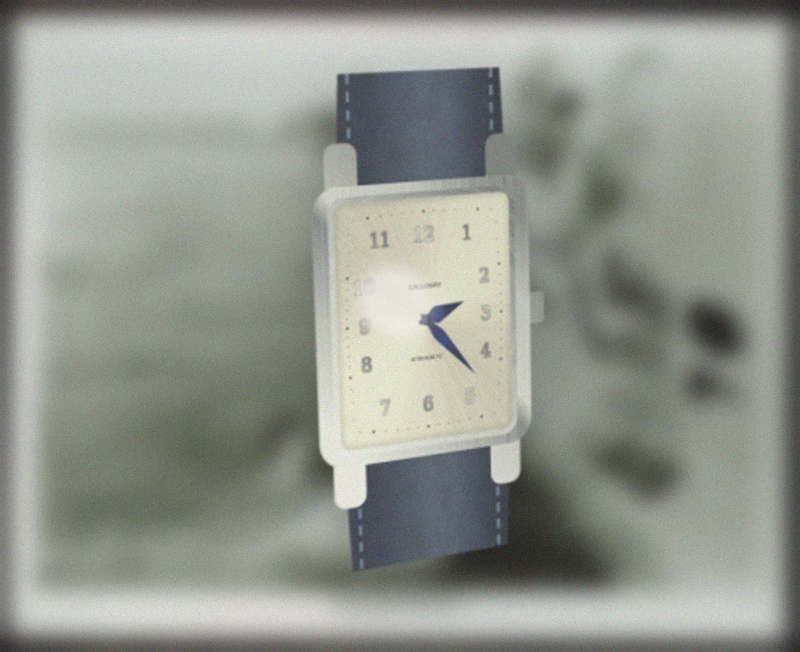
**2:23**
